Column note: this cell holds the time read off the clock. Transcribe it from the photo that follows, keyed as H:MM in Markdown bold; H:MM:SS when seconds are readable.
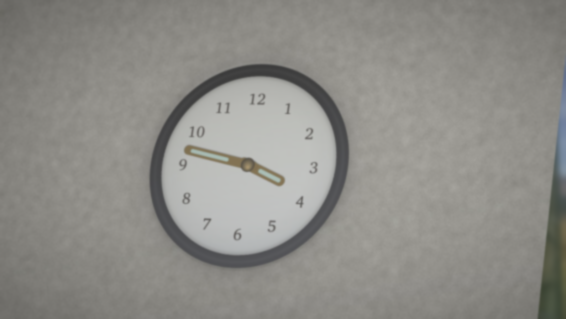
**3:47**
